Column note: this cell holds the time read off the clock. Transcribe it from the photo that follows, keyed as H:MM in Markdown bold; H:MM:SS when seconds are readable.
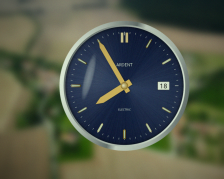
**7:55**
